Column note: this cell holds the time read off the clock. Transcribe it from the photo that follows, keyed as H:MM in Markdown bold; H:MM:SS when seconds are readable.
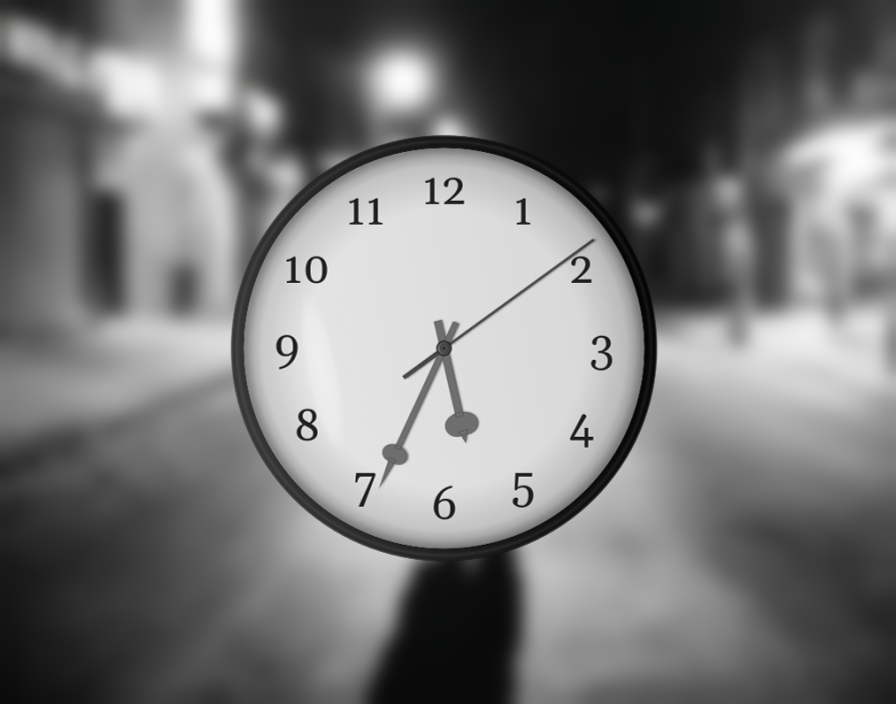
**5:34:09**
